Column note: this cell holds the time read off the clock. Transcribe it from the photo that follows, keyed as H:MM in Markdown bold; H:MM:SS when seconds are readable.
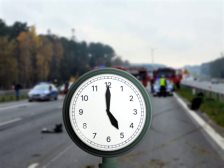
**5:00**
